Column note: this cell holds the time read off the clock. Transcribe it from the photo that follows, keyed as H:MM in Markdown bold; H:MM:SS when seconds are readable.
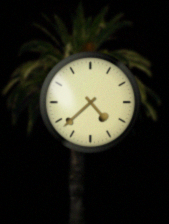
**4:38**
